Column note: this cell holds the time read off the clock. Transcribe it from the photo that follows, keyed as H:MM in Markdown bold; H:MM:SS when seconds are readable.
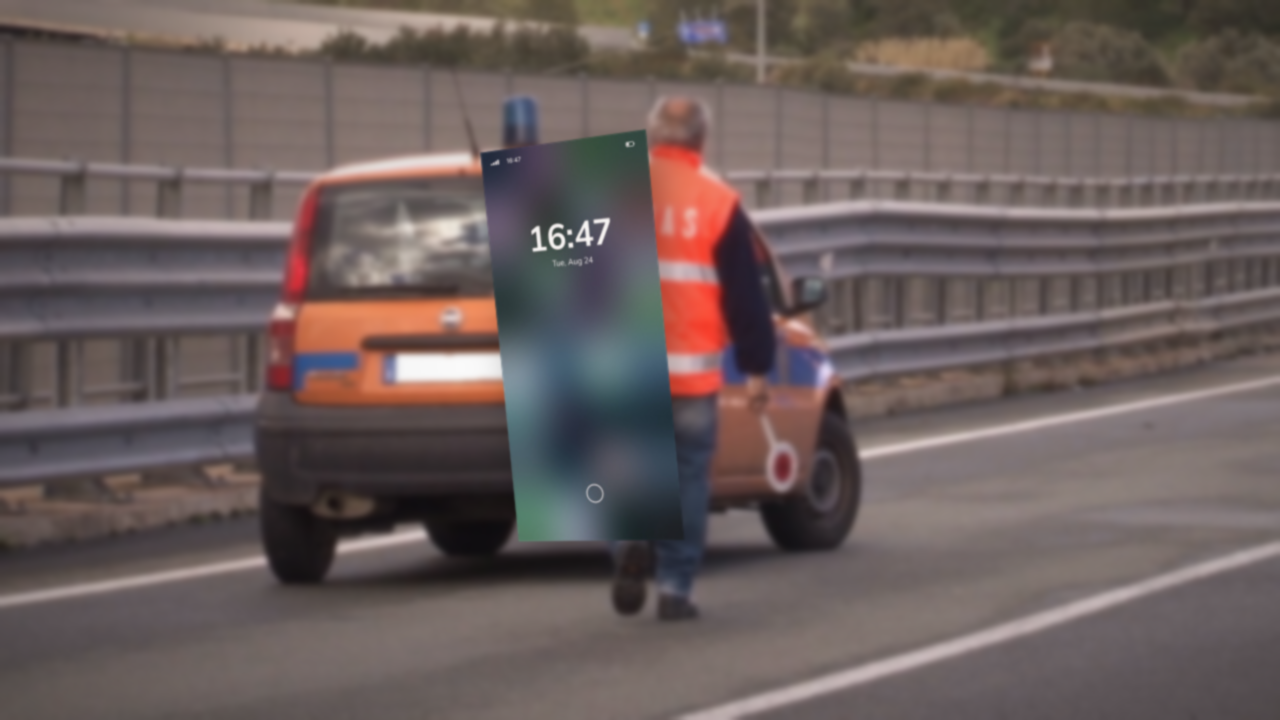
**16:47**
